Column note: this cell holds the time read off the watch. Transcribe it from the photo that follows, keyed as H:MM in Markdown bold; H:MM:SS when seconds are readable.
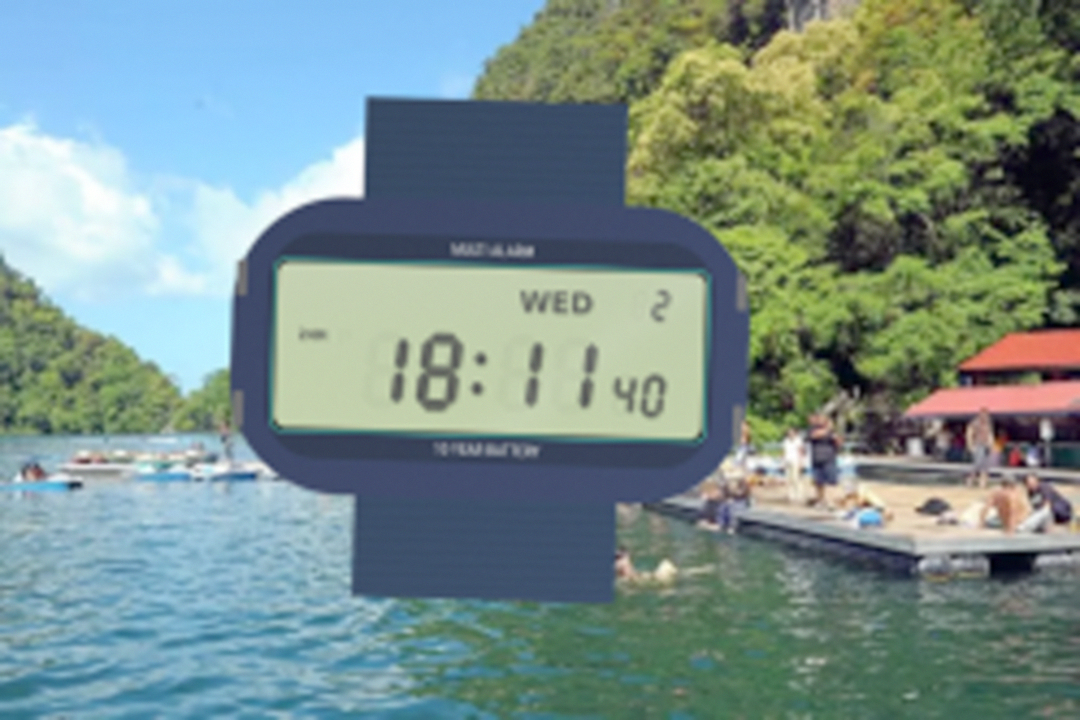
**18:11:40**
